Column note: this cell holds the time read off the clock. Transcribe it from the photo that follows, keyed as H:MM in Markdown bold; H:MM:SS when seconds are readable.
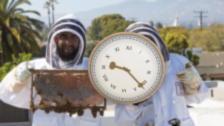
**9:22**
